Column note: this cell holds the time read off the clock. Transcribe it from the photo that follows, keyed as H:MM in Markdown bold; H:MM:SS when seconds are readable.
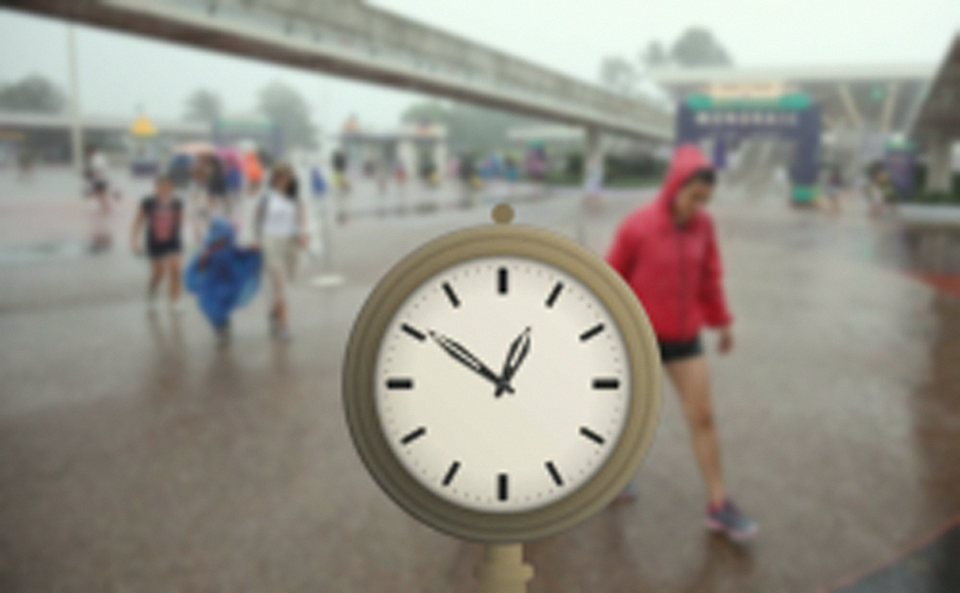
**12:51**
